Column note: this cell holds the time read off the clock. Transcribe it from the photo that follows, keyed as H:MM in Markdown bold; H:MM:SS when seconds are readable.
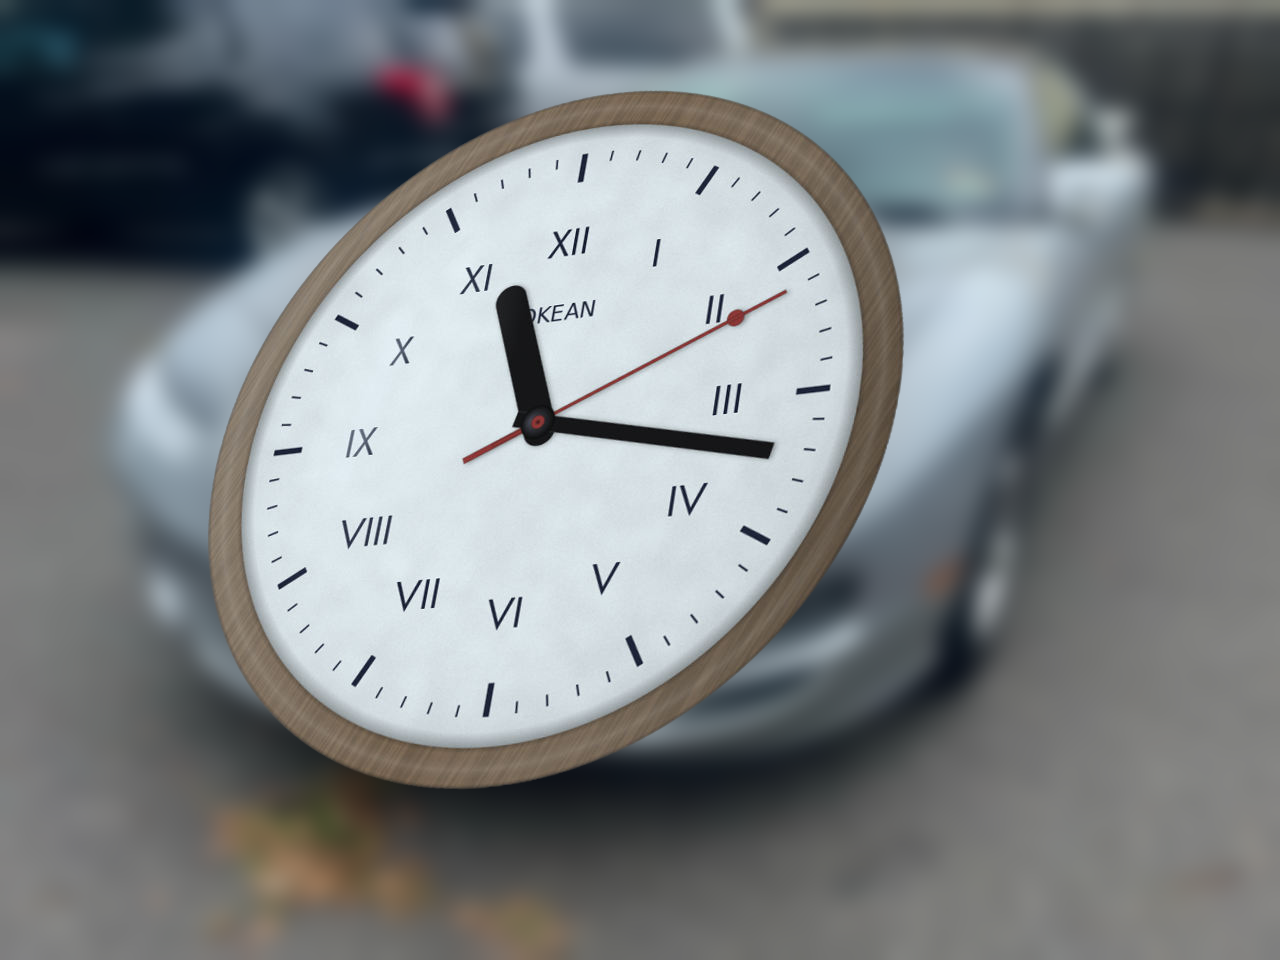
**11:17:11**
